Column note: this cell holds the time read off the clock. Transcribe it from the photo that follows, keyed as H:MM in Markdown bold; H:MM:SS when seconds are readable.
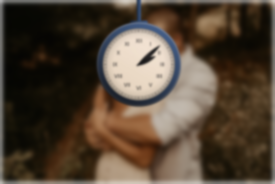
**2:08**
